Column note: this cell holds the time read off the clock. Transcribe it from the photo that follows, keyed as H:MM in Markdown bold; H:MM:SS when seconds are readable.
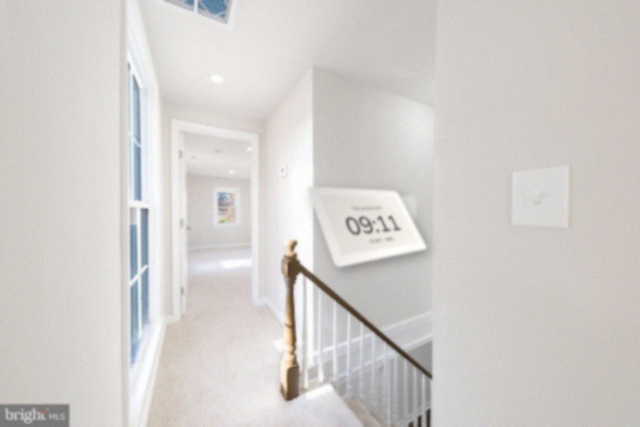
**9:11**
